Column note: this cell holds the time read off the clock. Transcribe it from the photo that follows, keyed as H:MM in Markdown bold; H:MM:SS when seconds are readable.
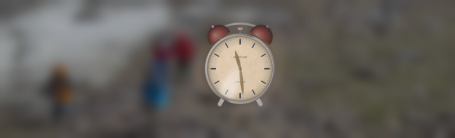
**11:29**
